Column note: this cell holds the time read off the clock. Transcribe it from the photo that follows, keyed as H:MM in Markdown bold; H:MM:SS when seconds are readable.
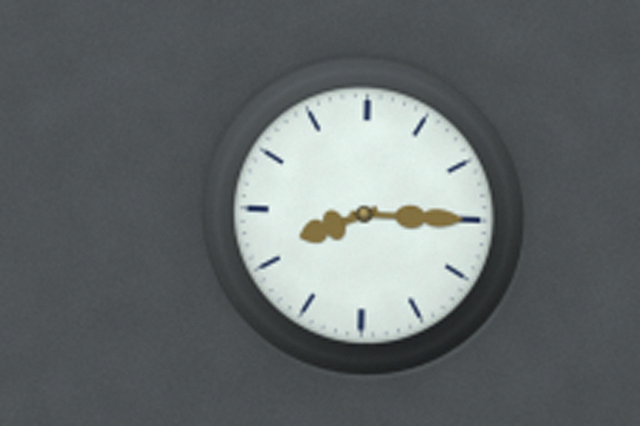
**8:15**
